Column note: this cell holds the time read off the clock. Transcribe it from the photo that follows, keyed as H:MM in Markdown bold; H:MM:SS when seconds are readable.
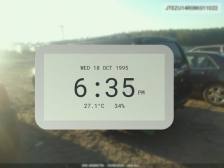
**6:35**
